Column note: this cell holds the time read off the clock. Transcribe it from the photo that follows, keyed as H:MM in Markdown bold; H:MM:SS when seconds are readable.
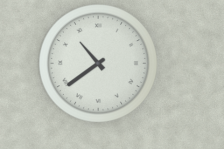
**10:39**
